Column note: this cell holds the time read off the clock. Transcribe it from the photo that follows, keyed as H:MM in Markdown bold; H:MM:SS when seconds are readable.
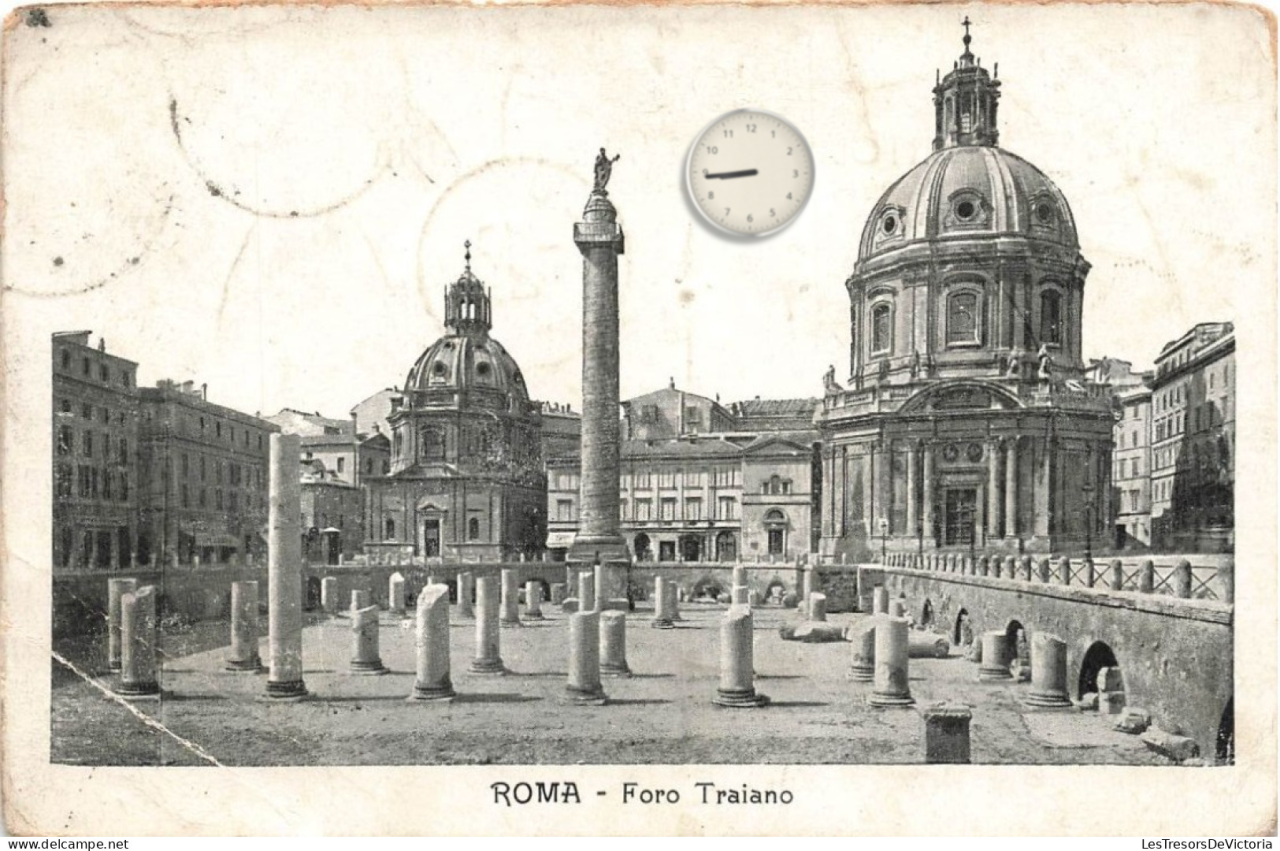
**8:44**
